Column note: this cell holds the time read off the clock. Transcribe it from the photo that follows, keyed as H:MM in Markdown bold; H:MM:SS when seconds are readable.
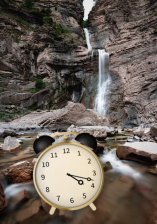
**4:18**
